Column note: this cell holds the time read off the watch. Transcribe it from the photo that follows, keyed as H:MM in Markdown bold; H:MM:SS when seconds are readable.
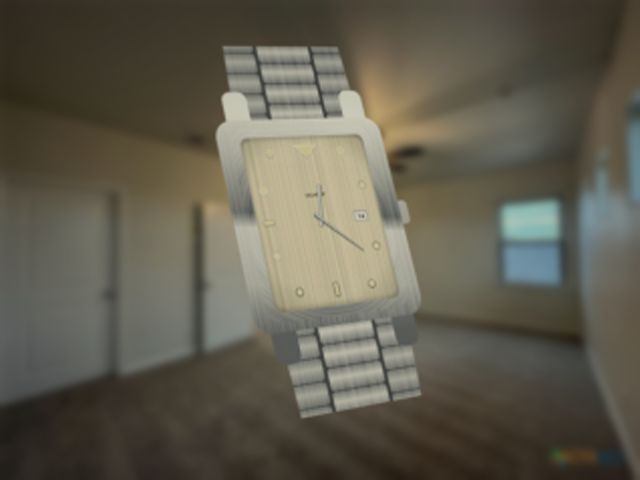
**12:22**
